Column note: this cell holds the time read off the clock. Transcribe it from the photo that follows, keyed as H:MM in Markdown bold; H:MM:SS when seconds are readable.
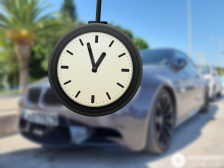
**12:57**
